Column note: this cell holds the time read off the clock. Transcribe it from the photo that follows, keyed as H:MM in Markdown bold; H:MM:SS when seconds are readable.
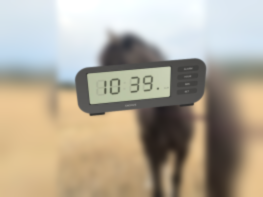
**10:39**
